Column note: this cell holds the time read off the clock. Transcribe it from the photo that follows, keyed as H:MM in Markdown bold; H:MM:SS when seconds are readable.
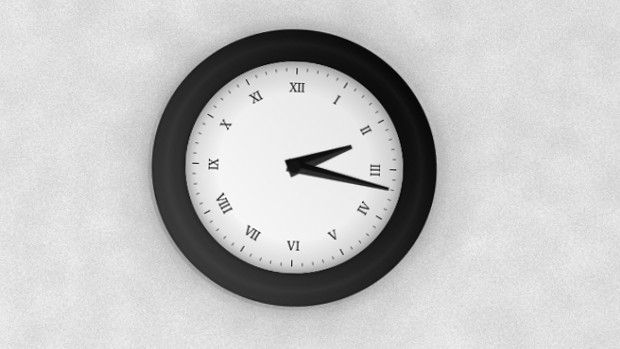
**2:17**
